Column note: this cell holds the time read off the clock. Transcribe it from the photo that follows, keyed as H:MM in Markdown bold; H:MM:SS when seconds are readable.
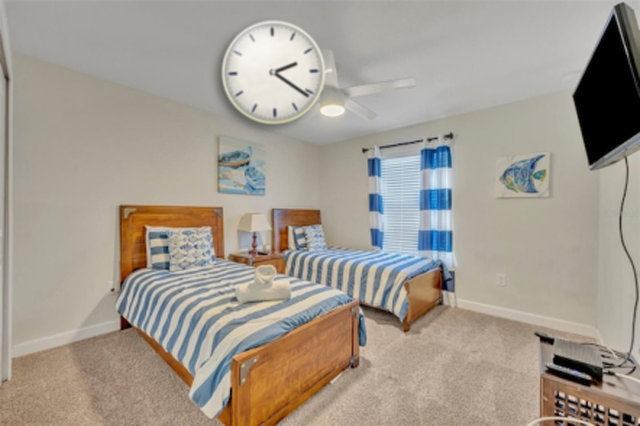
**2:21**
